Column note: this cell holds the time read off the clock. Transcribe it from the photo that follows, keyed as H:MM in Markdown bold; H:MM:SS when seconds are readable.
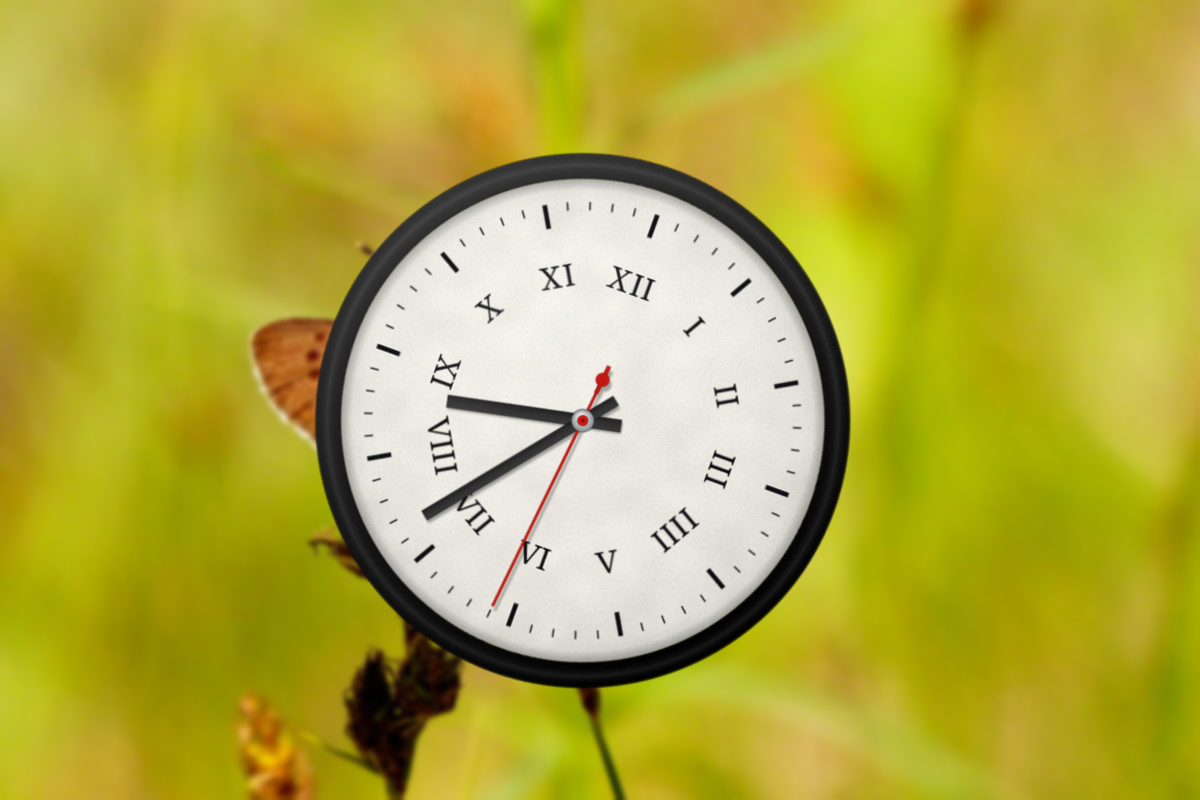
**8:36:31**
